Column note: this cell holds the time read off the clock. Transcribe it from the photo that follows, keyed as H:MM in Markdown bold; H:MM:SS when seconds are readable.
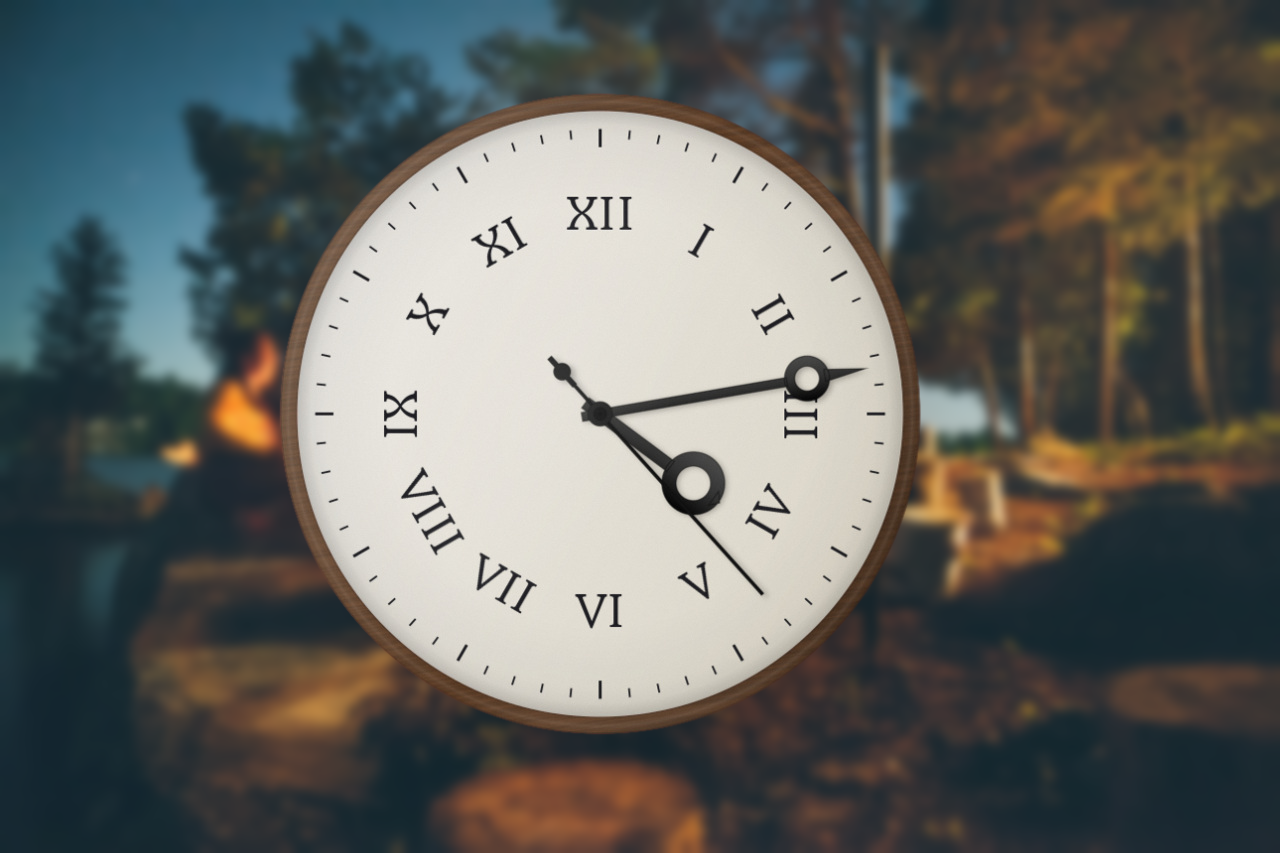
**4:13:23**
